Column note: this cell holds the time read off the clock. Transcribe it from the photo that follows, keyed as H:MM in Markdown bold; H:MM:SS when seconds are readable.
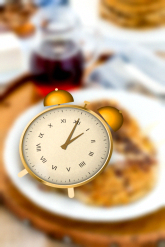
**1:00**
